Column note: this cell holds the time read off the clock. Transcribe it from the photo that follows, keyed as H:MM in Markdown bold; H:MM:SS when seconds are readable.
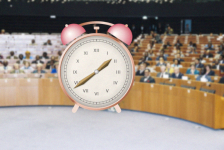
**1:39**
